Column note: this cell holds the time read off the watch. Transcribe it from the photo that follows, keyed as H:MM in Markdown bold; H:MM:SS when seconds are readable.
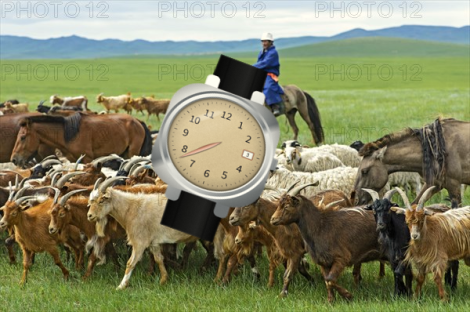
**7:38**
